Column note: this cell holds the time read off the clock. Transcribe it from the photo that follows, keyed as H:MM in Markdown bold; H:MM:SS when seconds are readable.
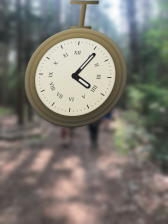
**4:06**
